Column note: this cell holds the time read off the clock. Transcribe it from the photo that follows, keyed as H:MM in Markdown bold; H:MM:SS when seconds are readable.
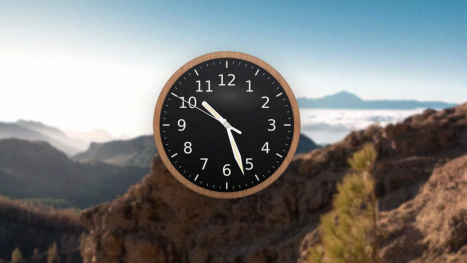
**10:26:50**
